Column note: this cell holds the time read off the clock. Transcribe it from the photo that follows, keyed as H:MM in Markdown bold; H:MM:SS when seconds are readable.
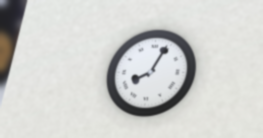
**8:04**
